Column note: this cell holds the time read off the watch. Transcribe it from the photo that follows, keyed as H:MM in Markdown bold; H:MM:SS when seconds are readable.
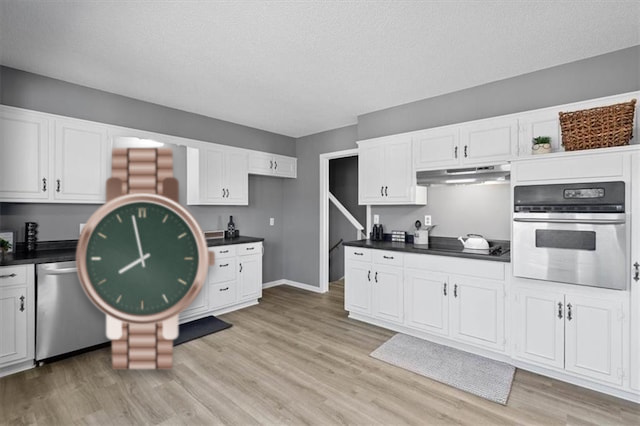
**7:58**
